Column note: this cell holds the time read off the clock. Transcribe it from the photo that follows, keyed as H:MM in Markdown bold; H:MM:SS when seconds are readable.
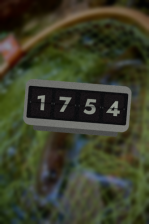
**17:54**
